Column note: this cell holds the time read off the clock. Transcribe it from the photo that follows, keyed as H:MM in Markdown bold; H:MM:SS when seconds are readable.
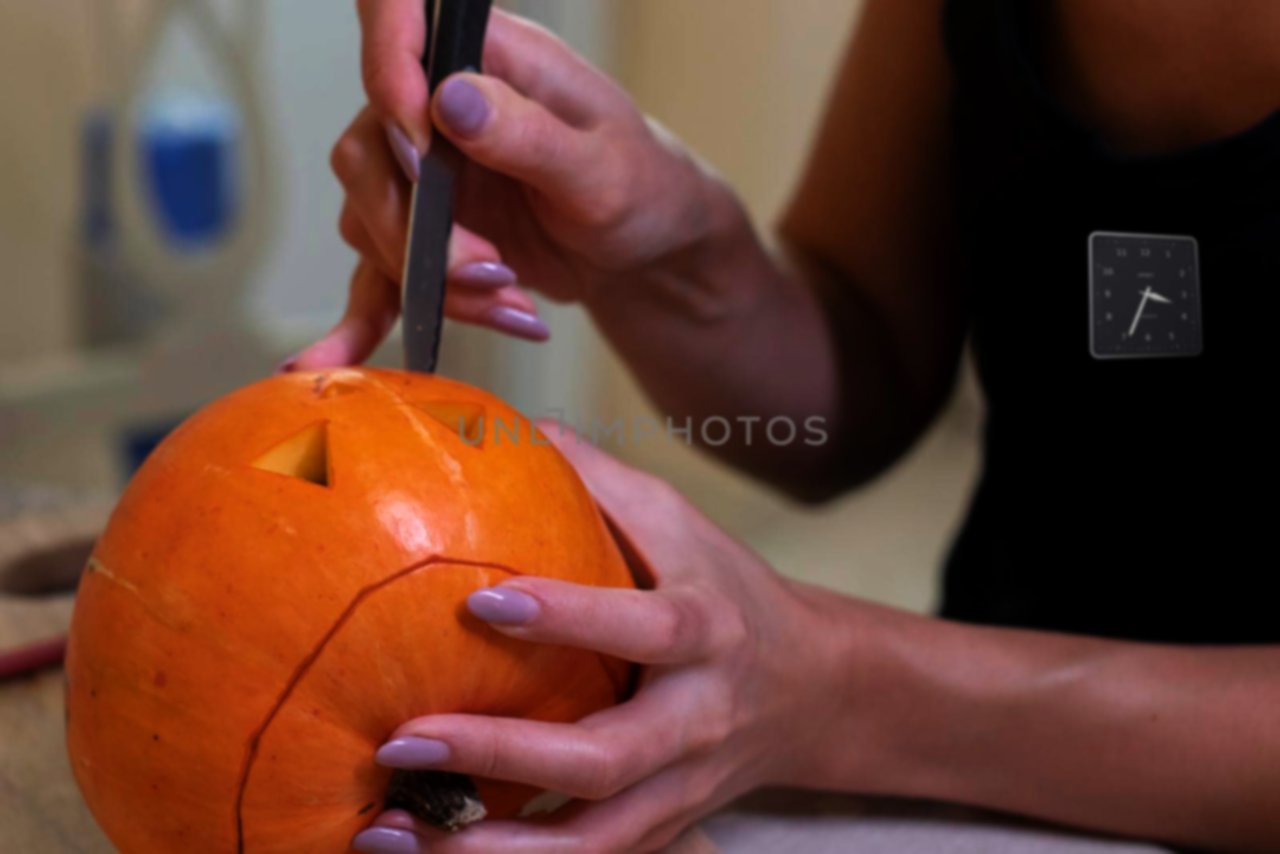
**3:34**
